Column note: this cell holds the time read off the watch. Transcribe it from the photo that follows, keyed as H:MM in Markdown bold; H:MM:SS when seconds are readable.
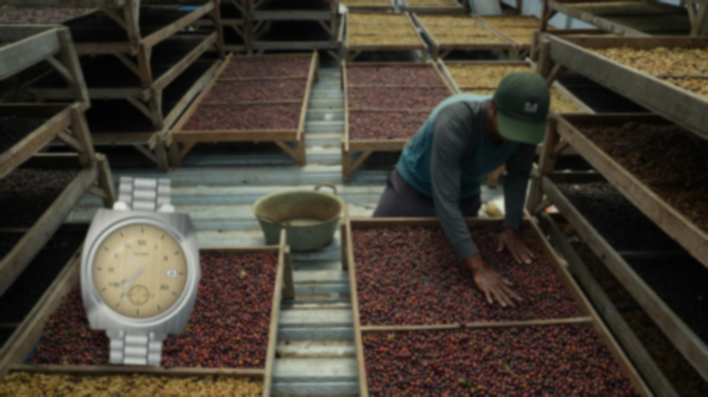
**7:35**
